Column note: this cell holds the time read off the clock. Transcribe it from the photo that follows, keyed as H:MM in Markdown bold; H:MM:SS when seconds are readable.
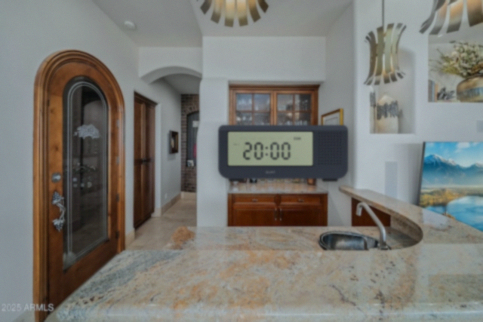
**20:00**
